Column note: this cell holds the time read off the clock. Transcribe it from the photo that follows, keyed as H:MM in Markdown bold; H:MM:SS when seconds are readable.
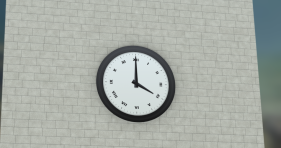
**4:00**
